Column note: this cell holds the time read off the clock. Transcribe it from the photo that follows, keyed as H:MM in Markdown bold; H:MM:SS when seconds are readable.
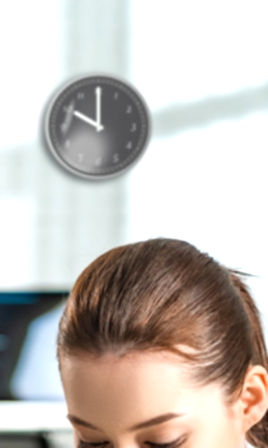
**10:00**
